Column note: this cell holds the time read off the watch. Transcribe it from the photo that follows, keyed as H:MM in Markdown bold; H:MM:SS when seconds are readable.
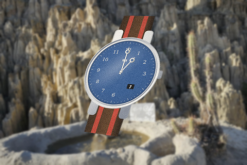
**1:00**
